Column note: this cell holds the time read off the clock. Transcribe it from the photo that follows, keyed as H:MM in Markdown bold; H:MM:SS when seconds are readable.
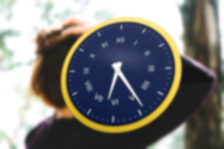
**6:24**
